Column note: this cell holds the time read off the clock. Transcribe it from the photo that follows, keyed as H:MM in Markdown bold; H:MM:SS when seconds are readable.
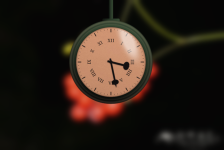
**3:28**
